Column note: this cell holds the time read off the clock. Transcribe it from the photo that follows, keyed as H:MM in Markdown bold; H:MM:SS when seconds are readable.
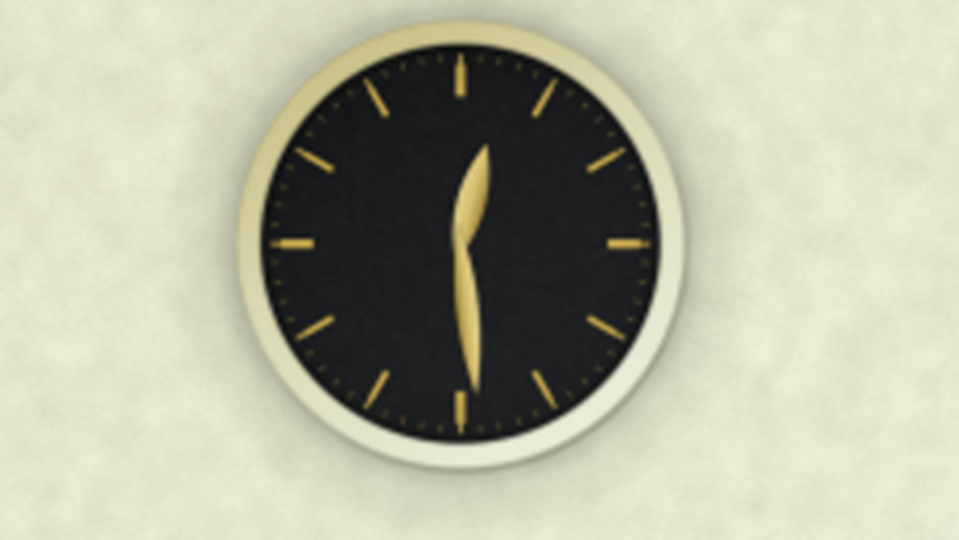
**12:29**
